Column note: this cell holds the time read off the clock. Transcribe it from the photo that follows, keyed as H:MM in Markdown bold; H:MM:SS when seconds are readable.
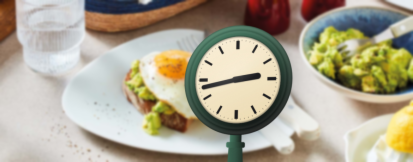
**2:43**
